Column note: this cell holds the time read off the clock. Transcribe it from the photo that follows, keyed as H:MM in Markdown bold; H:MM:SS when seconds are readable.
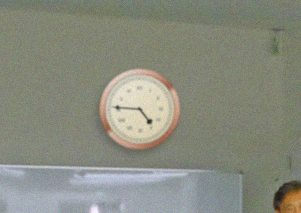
**4:46**
